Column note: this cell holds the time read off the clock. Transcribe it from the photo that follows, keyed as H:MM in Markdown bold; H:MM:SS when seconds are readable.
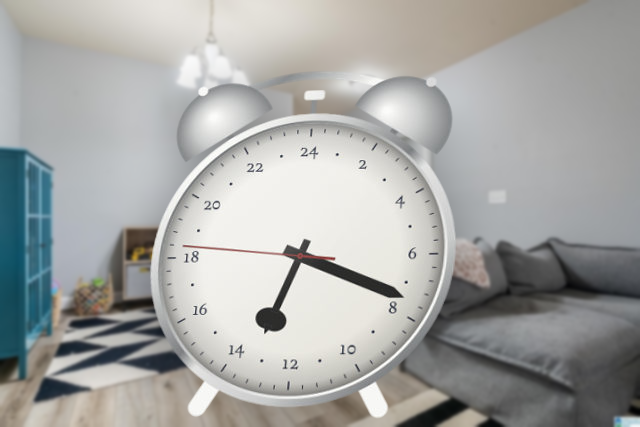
**13:18:46**
